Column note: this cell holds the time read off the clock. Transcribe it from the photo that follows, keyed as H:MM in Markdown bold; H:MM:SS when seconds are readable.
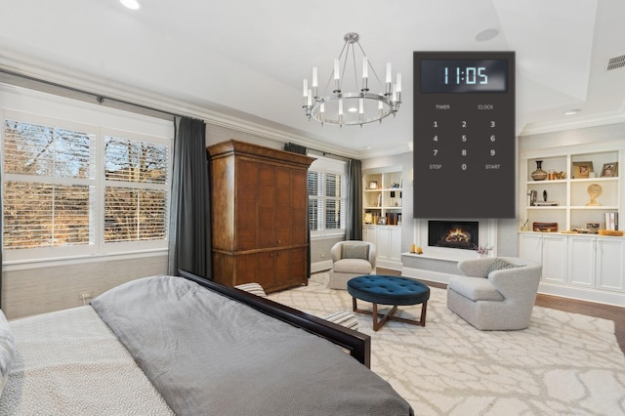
**11:05**
